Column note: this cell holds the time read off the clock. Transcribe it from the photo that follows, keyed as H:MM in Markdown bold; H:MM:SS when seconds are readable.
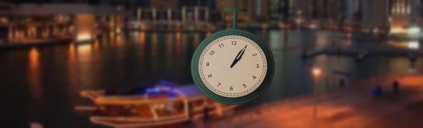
**1:05**
